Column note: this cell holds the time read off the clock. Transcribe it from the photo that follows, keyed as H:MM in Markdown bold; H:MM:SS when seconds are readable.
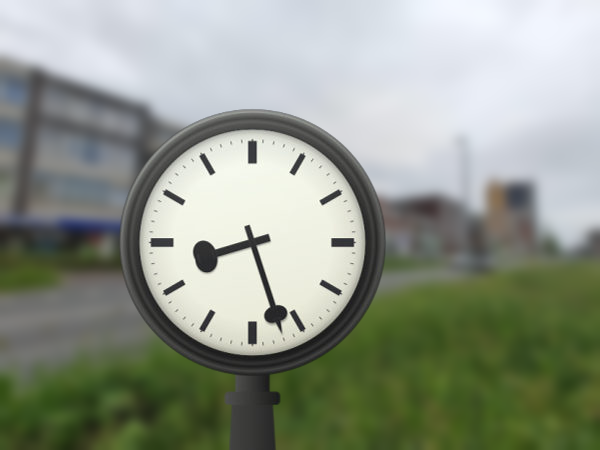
**8:27**
